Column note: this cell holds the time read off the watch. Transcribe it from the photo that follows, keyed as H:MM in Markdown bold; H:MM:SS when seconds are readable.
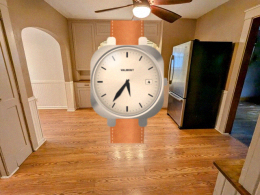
**5:36**
